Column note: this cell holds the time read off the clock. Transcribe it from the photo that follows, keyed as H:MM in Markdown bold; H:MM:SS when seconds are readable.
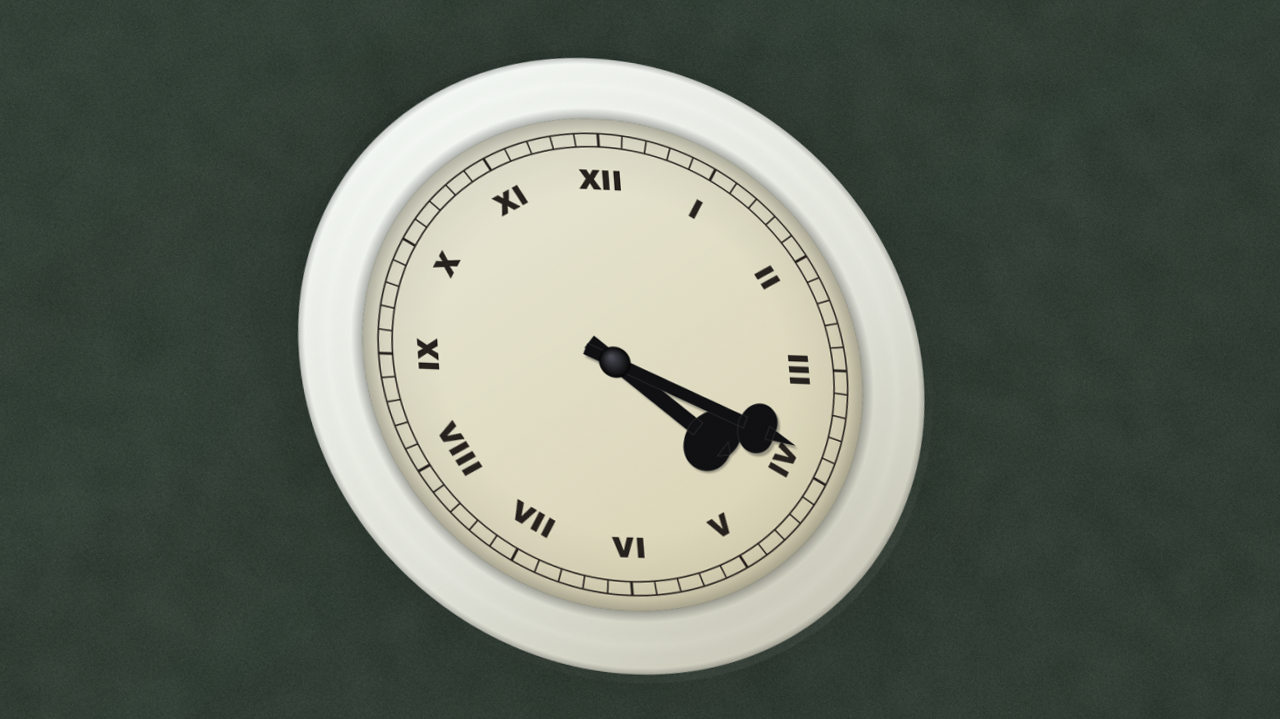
**4:19**
